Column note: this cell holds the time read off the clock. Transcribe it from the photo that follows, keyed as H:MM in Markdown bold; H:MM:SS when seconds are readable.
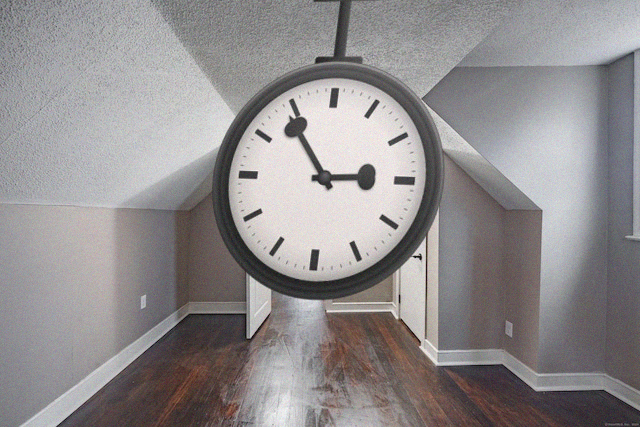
**2:54**
